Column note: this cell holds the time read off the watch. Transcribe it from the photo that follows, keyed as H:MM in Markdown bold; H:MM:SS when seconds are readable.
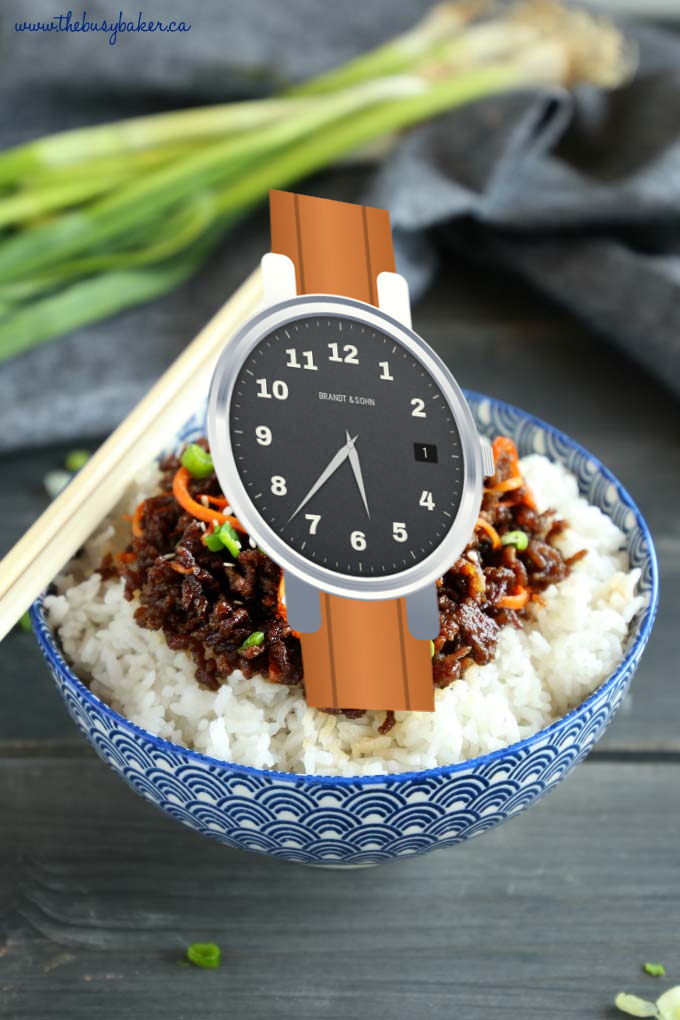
**5:37**
